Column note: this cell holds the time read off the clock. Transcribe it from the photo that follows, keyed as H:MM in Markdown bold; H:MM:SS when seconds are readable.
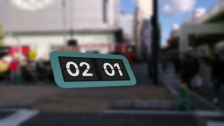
**2:01**
